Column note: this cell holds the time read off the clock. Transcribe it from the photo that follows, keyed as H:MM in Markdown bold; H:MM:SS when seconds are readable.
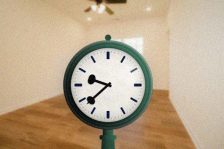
**9:38**
